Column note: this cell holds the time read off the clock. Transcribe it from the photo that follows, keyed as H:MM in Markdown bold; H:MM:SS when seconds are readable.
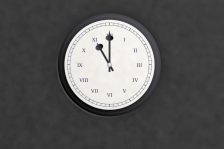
**11:00**
